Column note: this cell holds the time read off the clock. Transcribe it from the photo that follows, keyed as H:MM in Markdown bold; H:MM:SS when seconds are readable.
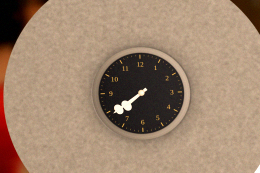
**7:39**
